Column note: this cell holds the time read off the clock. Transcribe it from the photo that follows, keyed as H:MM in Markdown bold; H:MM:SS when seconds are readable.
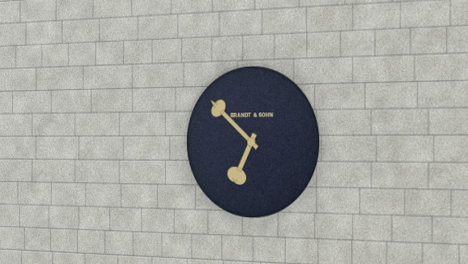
**6:52**
